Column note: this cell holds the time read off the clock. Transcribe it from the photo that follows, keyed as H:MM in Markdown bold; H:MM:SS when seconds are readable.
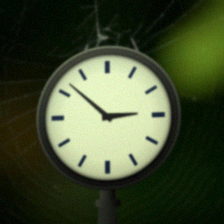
**2:52**
